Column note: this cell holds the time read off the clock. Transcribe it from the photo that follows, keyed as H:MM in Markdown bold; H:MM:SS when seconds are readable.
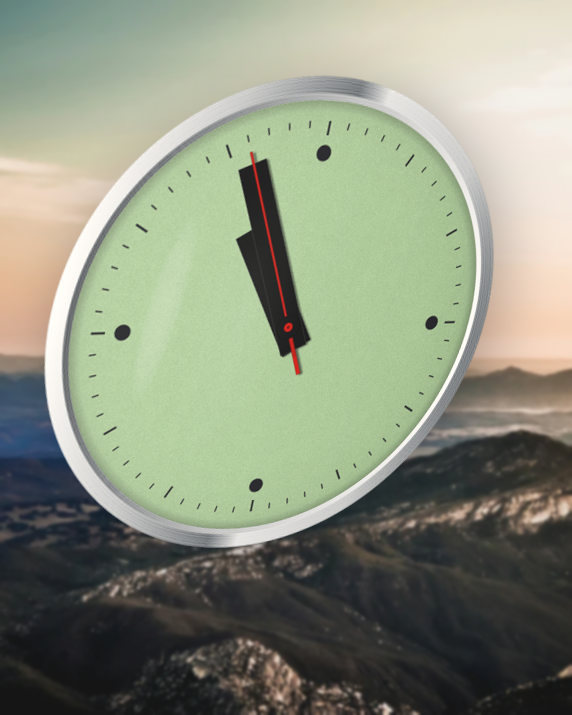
**10:55:56**
